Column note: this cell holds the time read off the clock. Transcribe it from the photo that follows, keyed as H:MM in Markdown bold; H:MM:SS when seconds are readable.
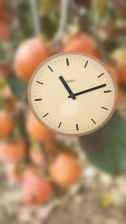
**11:13**
